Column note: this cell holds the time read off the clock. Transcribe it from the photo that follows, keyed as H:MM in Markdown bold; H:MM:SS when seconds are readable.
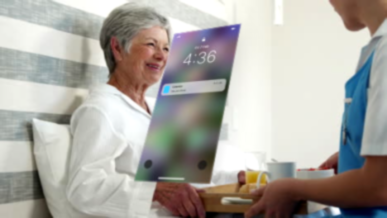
**4:36**
